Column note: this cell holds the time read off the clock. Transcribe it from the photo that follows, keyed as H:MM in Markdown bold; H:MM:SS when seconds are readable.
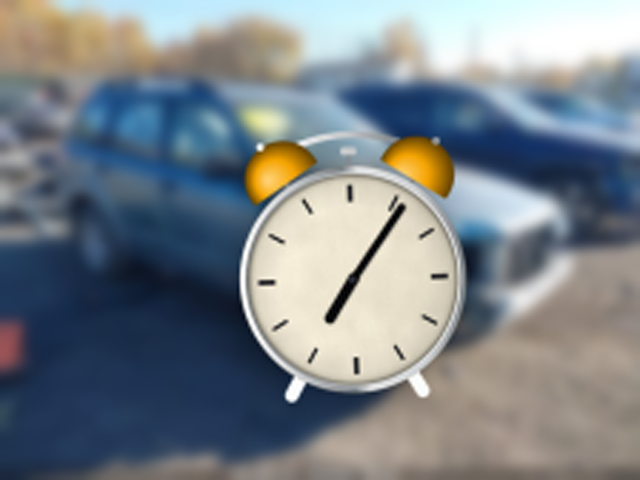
**7:06**
